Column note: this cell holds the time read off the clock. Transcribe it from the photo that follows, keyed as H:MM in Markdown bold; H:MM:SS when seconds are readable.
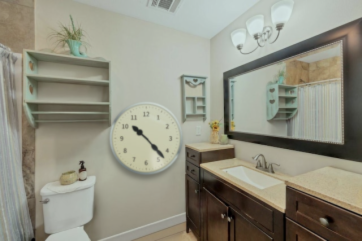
**10:23**
